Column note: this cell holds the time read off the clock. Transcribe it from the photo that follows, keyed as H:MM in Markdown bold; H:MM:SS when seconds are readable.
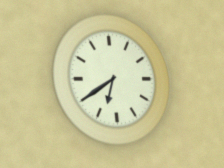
**6:40**
